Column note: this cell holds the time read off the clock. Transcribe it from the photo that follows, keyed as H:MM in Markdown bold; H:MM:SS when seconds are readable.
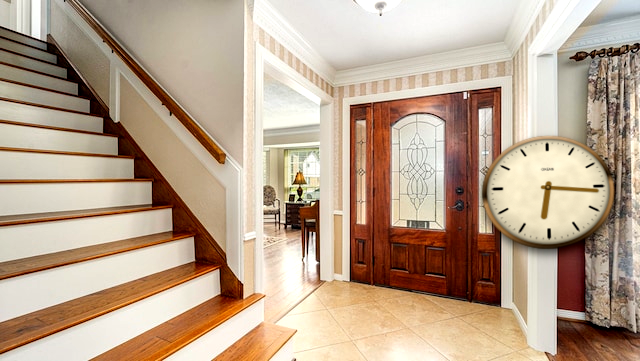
**6:16**
